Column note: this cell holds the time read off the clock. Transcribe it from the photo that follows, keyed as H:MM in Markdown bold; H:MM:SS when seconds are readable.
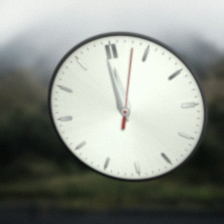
**11:59:03**
